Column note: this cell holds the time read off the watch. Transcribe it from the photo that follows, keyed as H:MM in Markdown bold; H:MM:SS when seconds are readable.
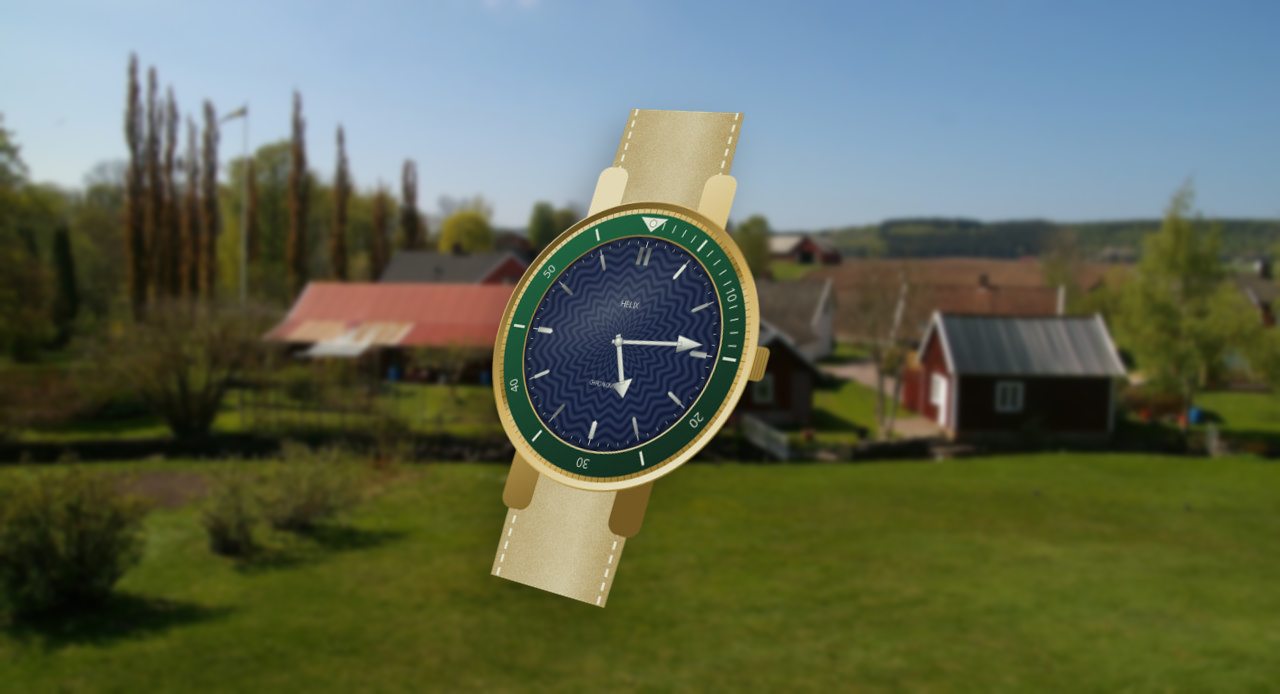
**5:14**
